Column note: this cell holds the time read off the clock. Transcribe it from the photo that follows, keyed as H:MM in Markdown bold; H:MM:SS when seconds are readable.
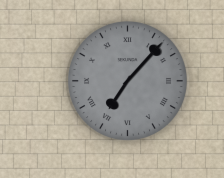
**7:07**
